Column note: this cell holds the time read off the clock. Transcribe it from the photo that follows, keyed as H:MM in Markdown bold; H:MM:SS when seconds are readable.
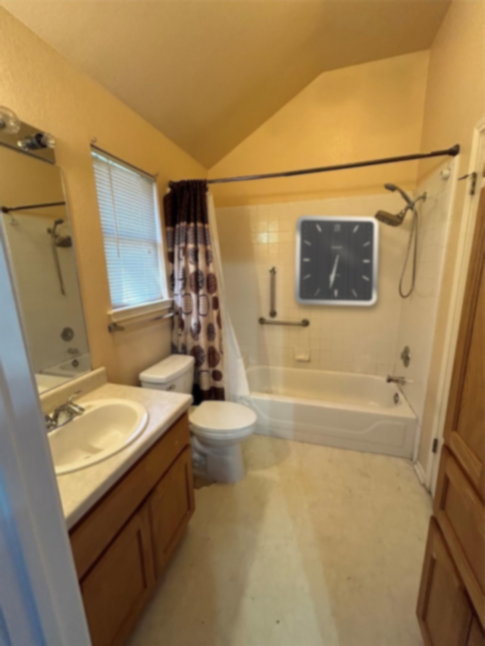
**6:32**
